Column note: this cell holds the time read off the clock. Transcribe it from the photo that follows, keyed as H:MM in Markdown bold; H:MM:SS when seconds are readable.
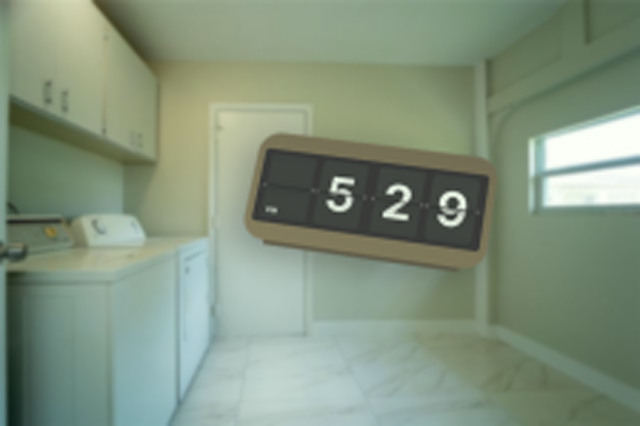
**5:29**
